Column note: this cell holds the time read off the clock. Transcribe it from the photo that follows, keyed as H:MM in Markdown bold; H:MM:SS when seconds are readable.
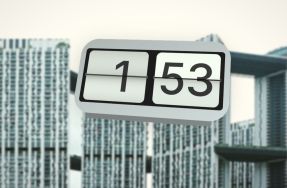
**1:53**
